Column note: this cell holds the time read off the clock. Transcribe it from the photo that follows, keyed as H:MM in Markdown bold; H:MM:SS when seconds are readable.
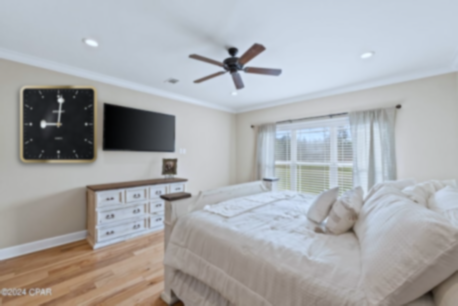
**9:01**
